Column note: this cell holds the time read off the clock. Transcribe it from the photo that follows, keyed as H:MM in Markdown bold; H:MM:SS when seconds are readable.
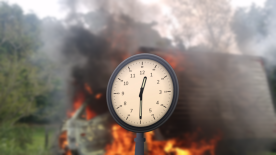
**12:30**
